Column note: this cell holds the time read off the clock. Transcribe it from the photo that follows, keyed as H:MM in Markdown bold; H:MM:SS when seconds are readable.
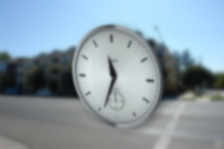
**11:34**
